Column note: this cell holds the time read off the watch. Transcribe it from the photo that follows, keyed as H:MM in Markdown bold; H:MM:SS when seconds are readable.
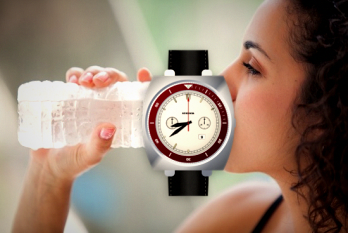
**8:39**
